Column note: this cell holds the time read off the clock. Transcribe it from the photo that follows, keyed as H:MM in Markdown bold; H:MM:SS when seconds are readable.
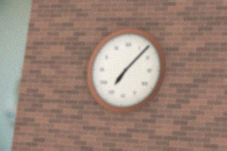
**7:07**
